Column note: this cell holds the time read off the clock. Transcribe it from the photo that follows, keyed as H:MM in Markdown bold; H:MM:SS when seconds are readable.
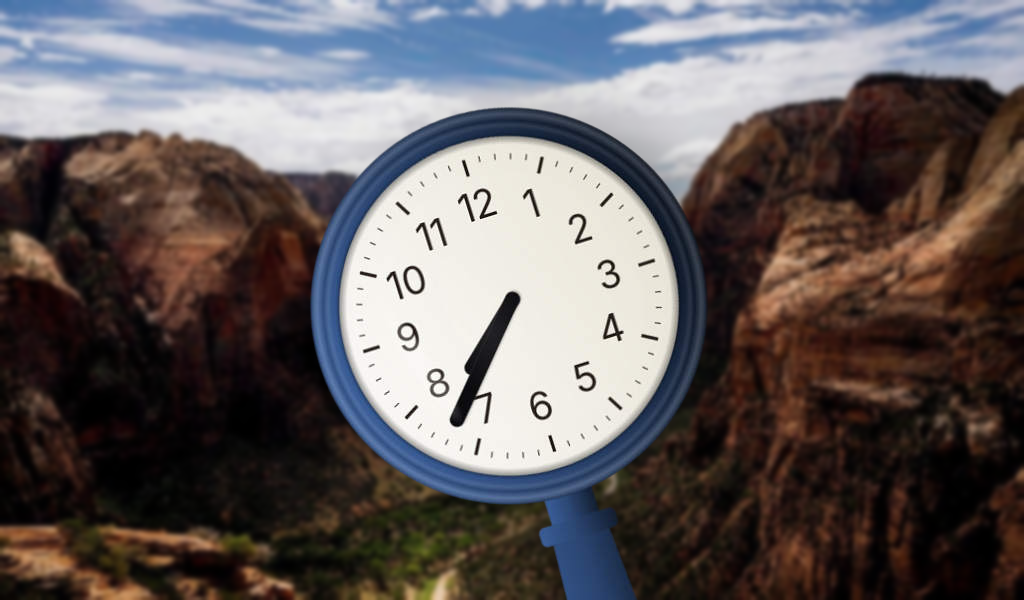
**7:37**
